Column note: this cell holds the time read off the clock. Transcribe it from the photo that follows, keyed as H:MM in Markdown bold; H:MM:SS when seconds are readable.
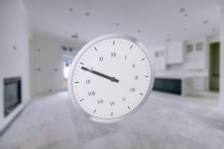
**9:49**
